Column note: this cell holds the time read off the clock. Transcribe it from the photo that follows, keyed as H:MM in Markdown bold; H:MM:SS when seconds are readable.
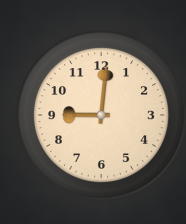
**9:01**
